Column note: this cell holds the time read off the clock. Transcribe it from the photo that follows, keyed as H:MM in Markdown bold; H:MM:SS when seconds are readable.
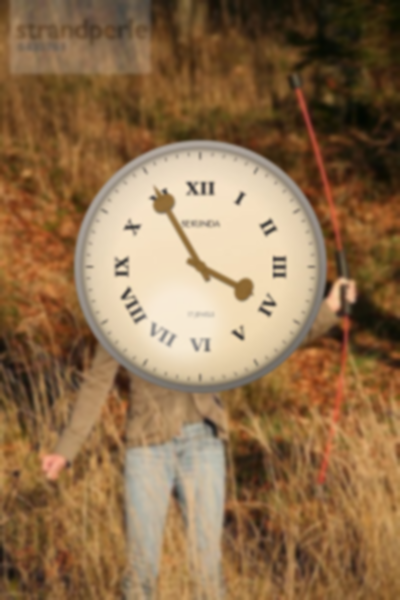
**3:55**
